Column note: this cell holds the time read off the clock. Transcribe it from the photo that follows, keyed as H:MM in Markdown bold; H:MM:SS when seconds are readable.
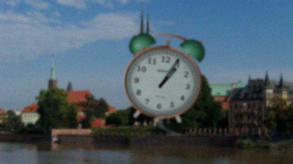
**1:04**
